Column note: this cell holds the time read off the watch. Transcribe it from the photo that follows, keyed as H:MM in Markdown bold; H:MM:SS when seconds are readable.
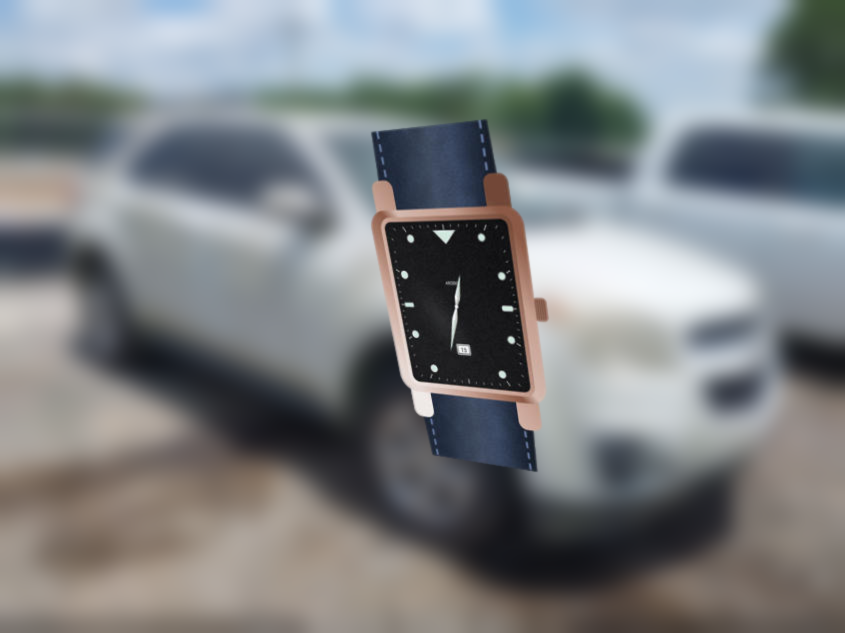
**12:33**
